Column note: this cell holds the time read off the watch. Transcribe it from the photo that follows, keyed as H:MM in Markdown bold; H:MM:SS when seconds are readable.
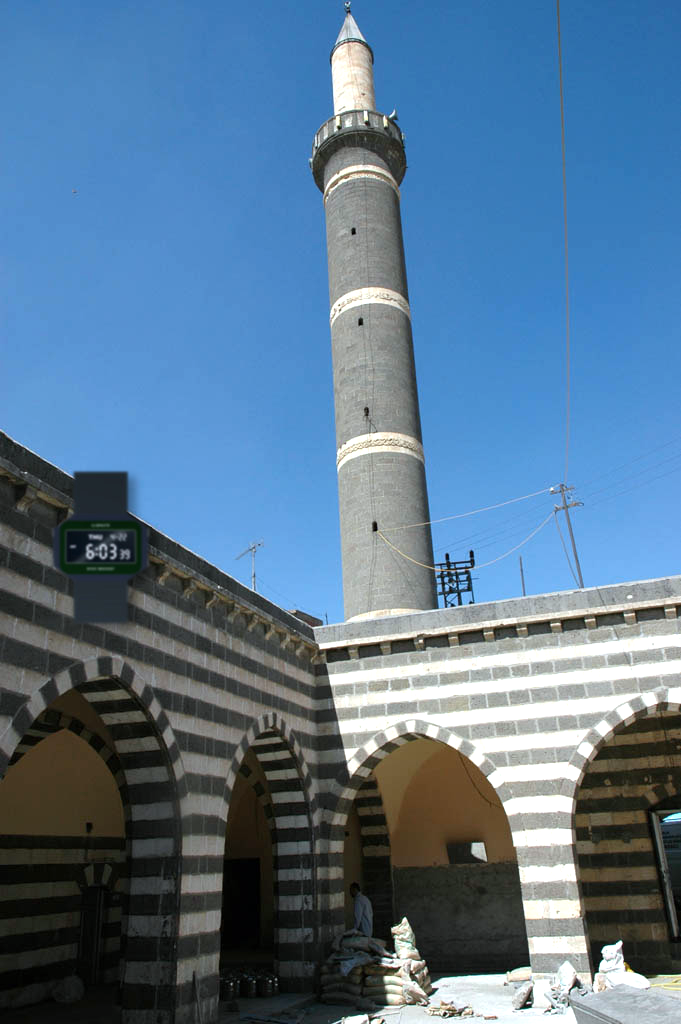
**6:03**
